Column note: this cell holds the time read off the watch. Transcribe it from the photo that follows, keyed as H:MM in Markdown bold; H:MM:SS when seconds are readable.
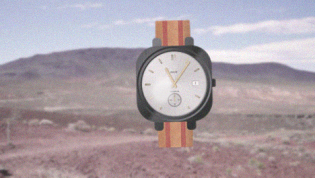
**11:06**
